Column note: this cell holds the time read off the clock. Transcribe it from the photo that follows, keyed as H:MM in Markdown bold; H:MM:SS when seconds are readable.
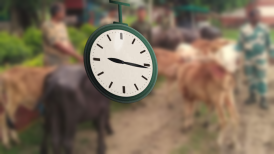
**9:16**
